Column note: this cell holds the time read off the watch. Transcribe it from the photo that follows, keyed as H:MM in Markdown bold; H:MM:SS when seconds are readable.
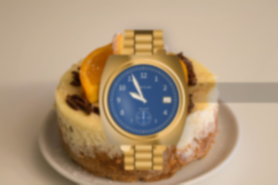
**9:56**
